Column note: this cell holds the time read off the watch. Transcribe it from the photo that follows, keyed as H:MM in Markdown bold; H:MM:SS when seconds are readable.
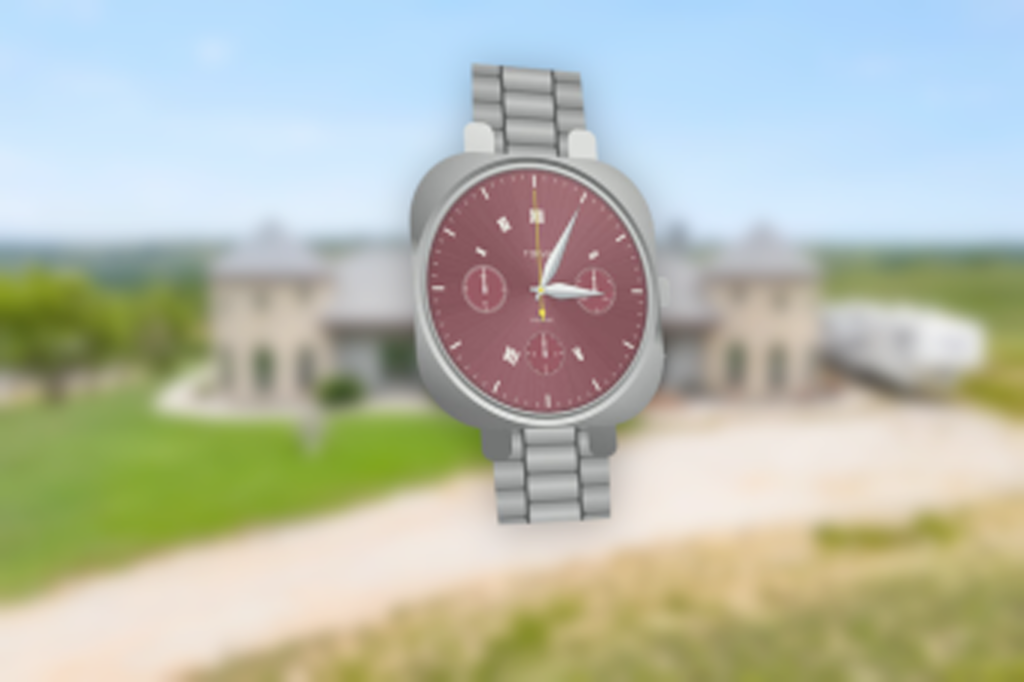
**3:05**
